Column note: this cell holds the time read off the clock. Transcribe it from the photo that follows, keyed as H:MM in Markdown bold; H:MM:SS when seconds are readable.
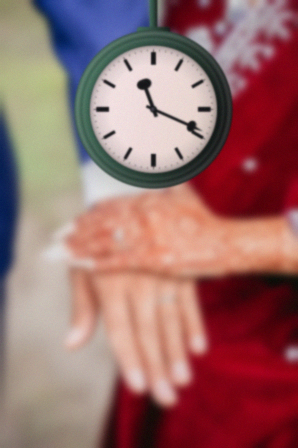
**11:19**
